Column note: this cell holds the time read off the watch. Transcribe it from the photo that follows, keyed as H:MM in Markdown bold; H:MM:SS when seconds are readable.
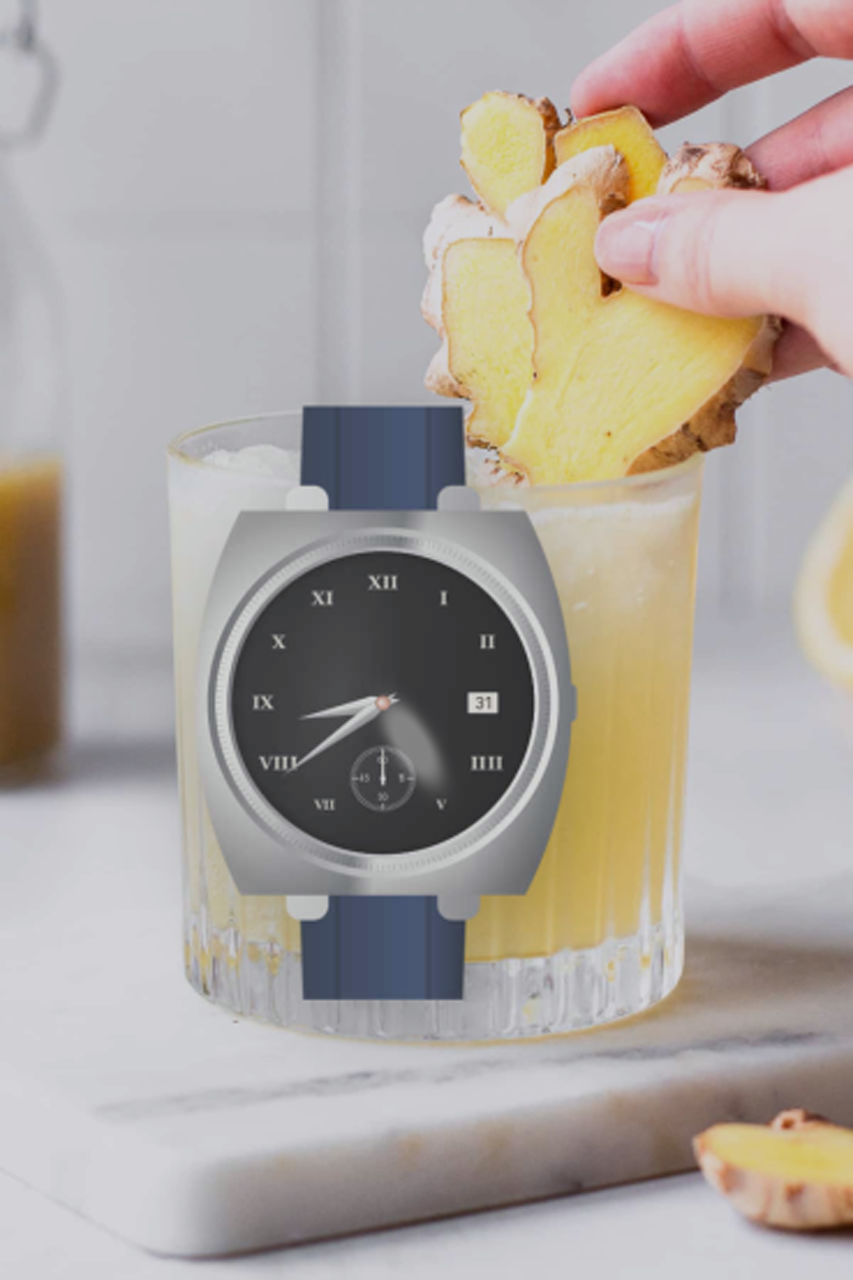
**8:39**
